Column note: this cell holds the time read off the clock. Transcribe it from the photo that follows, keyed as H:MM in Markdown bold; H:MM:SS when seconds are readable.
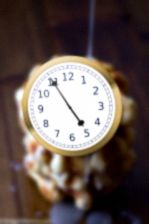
**4:55**
